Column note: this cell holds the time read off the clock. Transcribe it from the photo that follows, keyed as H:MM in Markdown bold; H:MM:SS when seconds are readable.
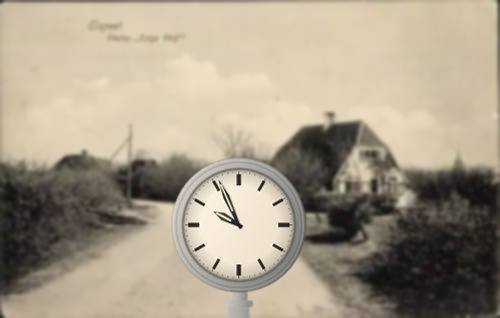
**9:56**
